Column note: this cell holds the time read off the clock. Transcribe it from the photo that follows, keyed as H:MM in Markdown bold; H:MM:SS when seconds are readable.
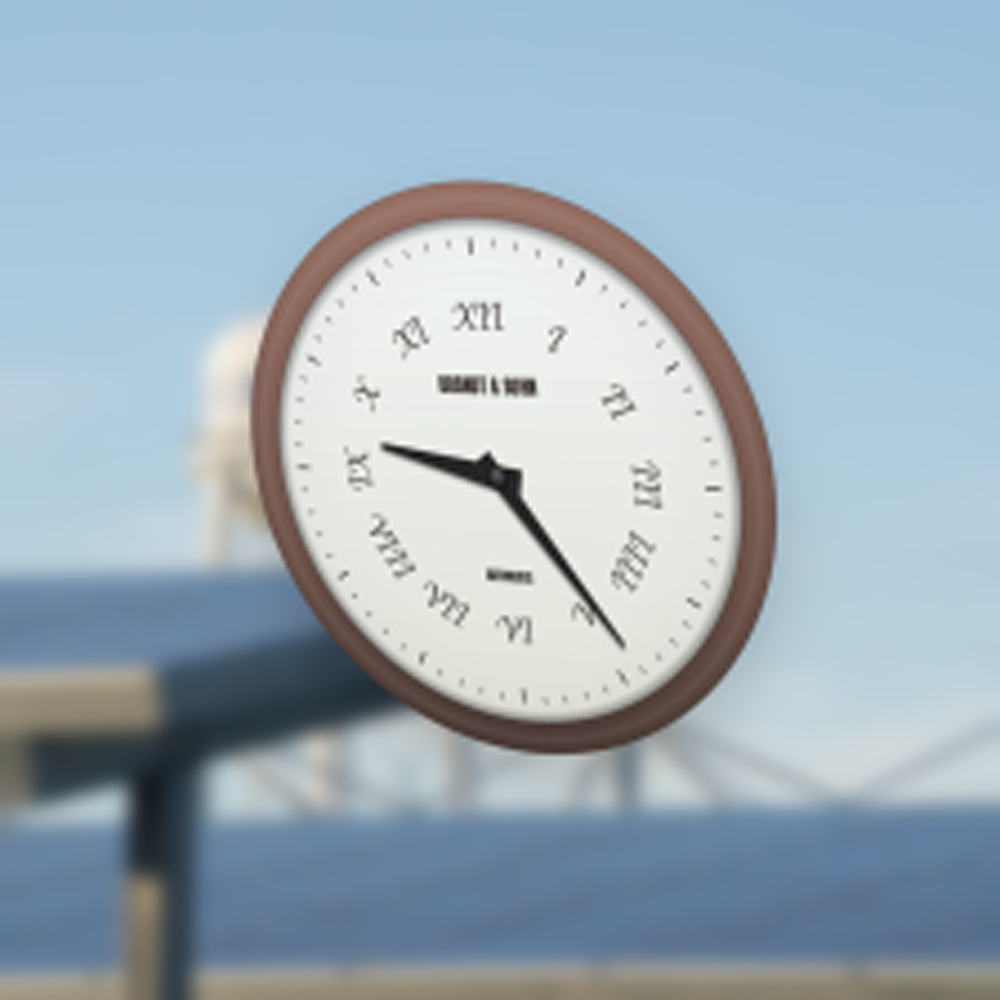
**9:24**
